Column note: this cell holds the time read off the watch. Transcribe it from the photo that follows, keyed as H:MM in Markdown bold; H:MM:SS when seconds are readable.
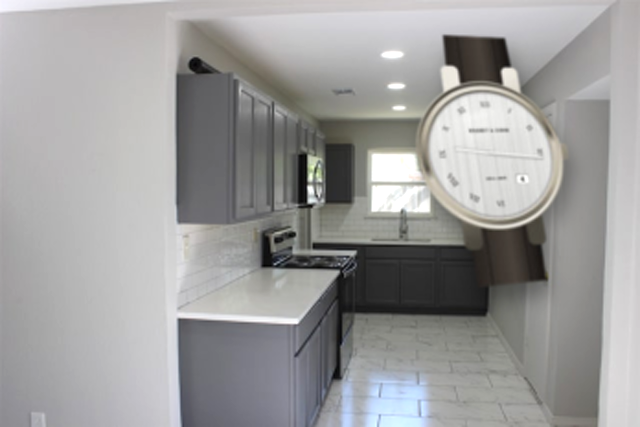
**9:16**
